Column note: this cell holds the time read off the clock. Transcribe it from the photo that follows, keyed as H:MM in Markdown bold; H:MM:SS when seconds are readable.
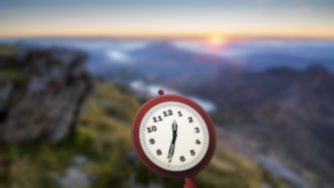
**12:35**
